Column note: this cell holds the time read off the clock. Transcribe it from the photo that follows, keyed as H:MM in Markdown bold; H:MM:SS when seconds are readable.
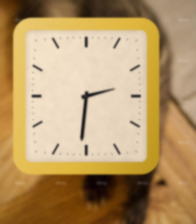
**2:31**
